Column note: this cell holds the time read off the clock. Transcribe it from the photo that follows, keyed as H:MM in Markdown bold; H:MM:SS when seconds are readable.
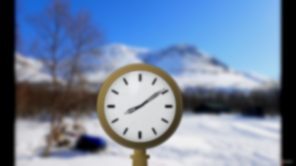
**8:09**
